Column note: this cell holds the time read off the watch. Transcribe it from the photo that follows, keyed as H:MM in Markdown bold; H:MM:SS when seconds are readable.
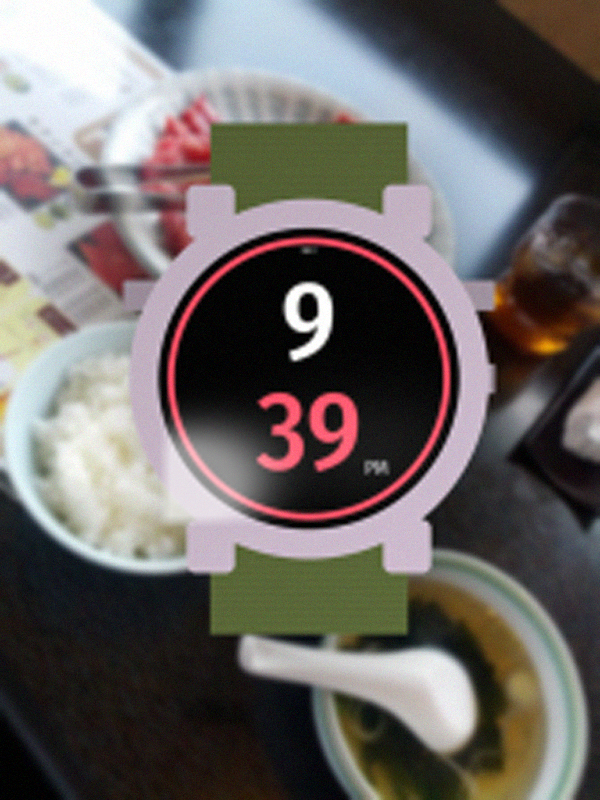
**9:39**
